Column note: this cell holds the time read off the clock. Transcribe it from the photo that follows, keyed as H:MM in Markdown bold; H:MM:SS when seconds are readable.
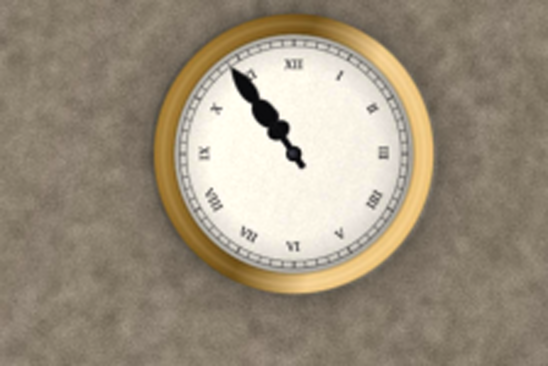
**10:54**
